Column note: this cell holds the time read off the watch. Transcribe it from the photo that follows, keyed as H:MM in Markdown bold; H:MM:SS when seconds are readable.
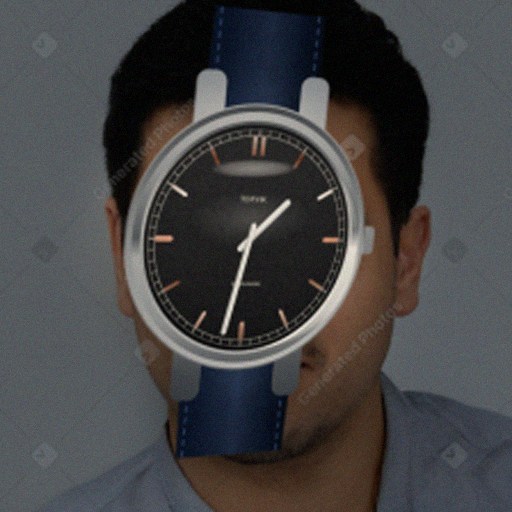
**1:32**
